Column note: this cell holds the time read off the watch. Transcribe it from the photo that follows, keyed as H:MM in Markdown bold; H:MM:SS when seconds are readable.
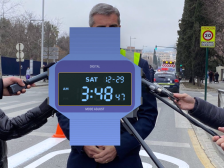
**3:48:47**
